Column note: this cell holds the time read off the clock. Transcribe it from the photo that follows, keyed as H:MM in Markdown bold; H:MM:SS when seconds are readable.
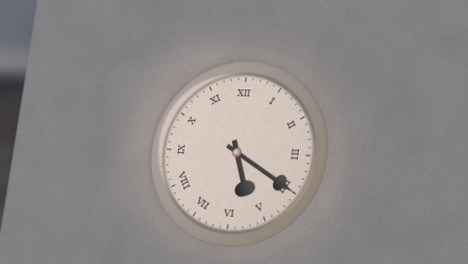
**5:20**
